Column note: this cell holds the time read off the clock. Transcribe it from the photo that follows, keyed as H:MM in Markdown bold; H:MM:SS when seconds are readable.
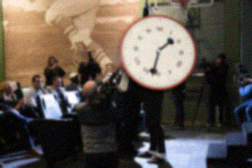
**1:32**
